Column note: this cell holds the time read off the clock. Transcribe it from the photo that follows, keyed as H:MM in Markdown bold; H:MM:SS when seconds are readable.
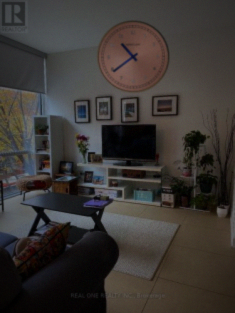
**10:39**
